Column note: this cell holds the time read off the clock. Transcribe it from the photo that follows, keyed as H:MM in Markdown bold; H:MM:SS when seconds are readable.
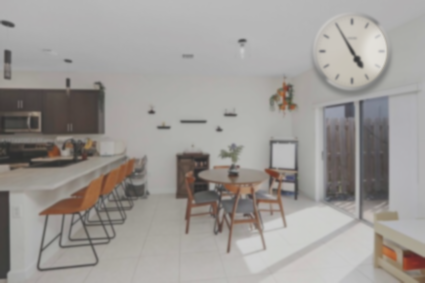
**4:55**
